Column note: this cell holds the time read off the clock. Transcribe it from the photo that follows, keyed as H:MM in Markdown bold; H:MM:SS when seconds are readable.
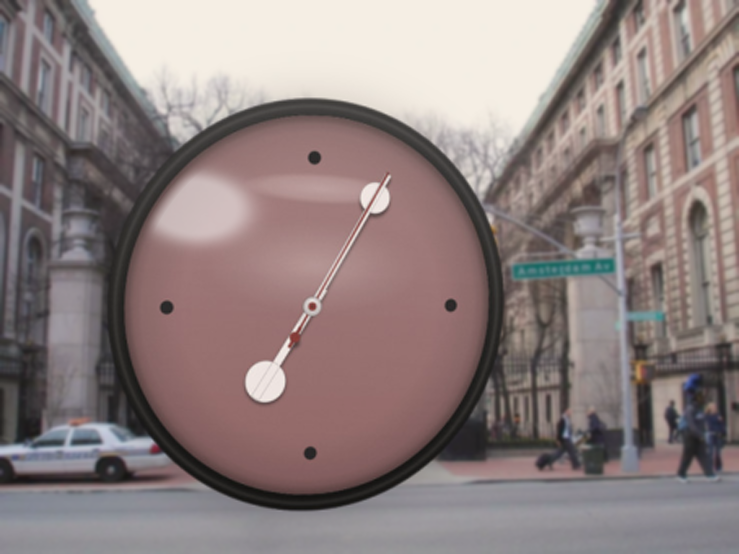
**7:05:05**
